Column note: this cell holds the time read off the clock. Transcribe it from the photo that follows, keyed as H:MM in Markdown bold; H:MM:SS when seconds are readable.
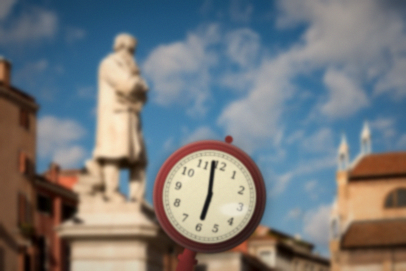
**5:58**
